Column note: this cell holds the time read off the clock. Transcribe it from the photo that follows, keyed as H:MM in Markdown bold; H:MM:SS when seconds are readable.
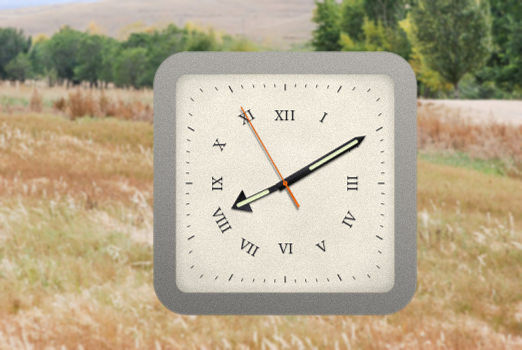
**8:09:55**
